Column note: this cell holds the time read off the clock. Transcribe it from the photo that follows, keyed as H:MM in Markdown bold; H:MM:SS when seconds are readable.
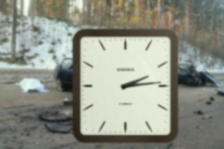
**2:14**
